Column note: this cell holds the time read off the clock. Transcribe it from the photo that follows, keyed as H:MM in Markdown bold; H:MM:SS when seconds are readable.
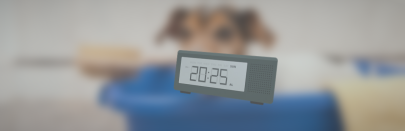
**20:25**
